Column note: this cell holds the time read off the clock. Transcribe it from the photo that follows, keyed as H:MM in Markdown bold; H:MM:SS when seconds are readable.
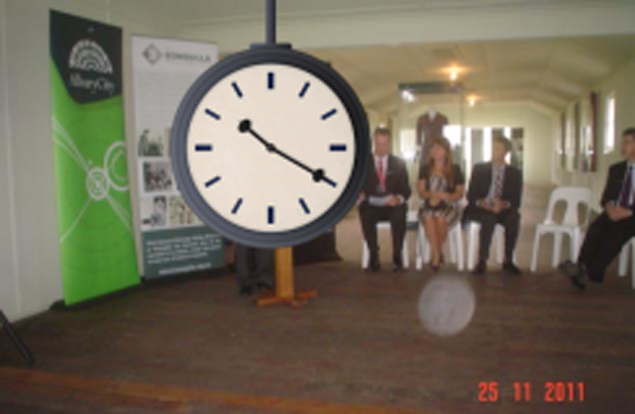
**10:20**
